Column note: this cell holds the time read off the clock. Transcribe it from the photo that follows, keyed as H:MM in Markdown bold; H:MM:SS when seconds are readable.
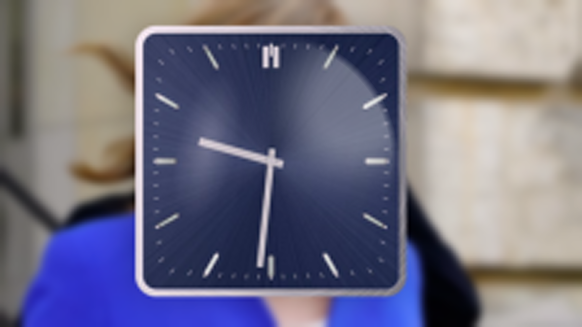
**9:31**
